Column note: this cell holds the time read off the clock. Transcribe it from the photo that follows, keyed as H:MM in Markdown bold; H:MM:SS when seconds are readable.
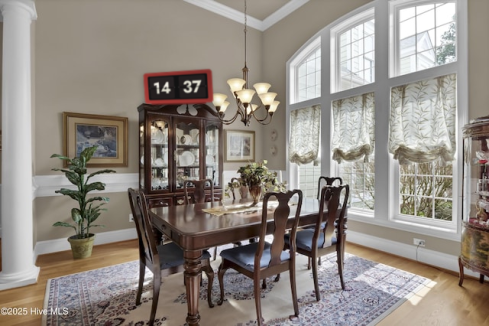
**14:37**
